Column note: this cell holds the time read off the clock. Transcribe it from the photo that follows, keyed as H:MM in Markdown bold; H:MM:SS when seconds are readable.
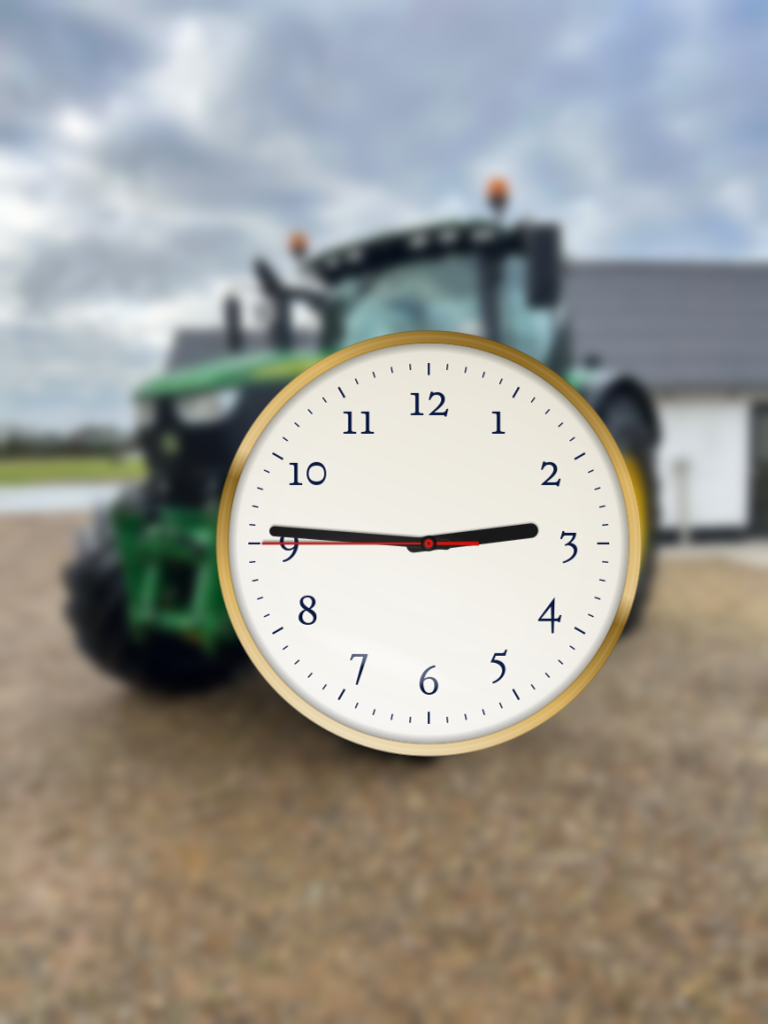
**2:45:45**
